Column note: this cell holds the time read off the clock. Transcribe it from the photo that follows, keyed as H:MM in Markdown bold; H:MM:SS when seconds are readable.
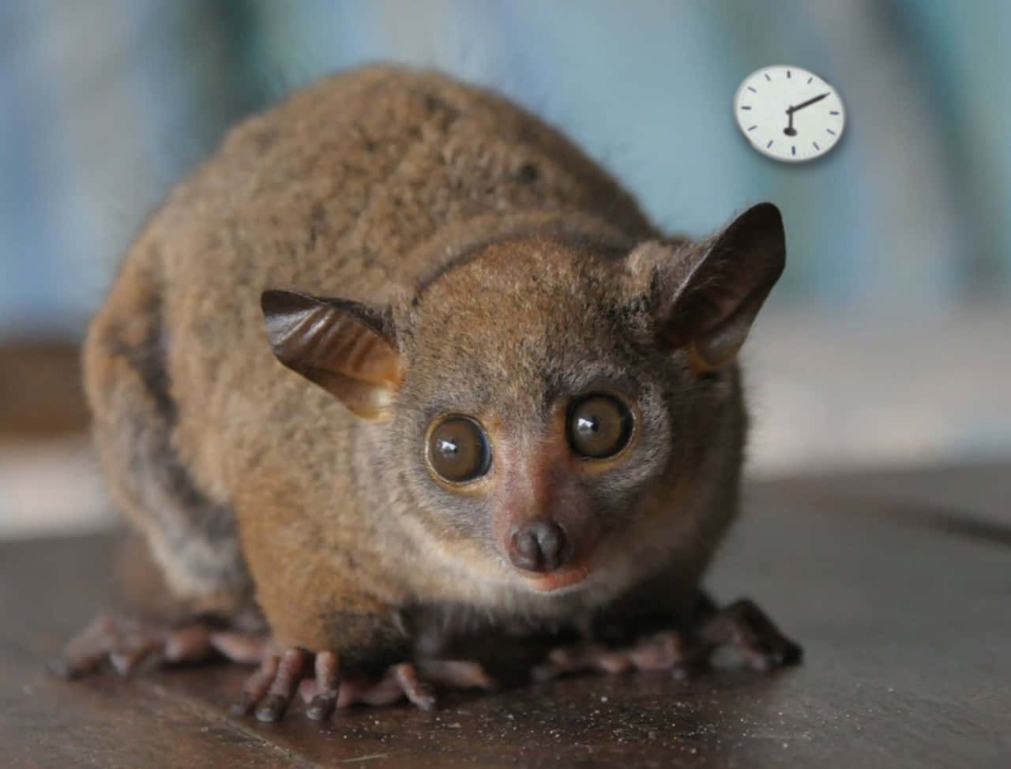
**6:10**
